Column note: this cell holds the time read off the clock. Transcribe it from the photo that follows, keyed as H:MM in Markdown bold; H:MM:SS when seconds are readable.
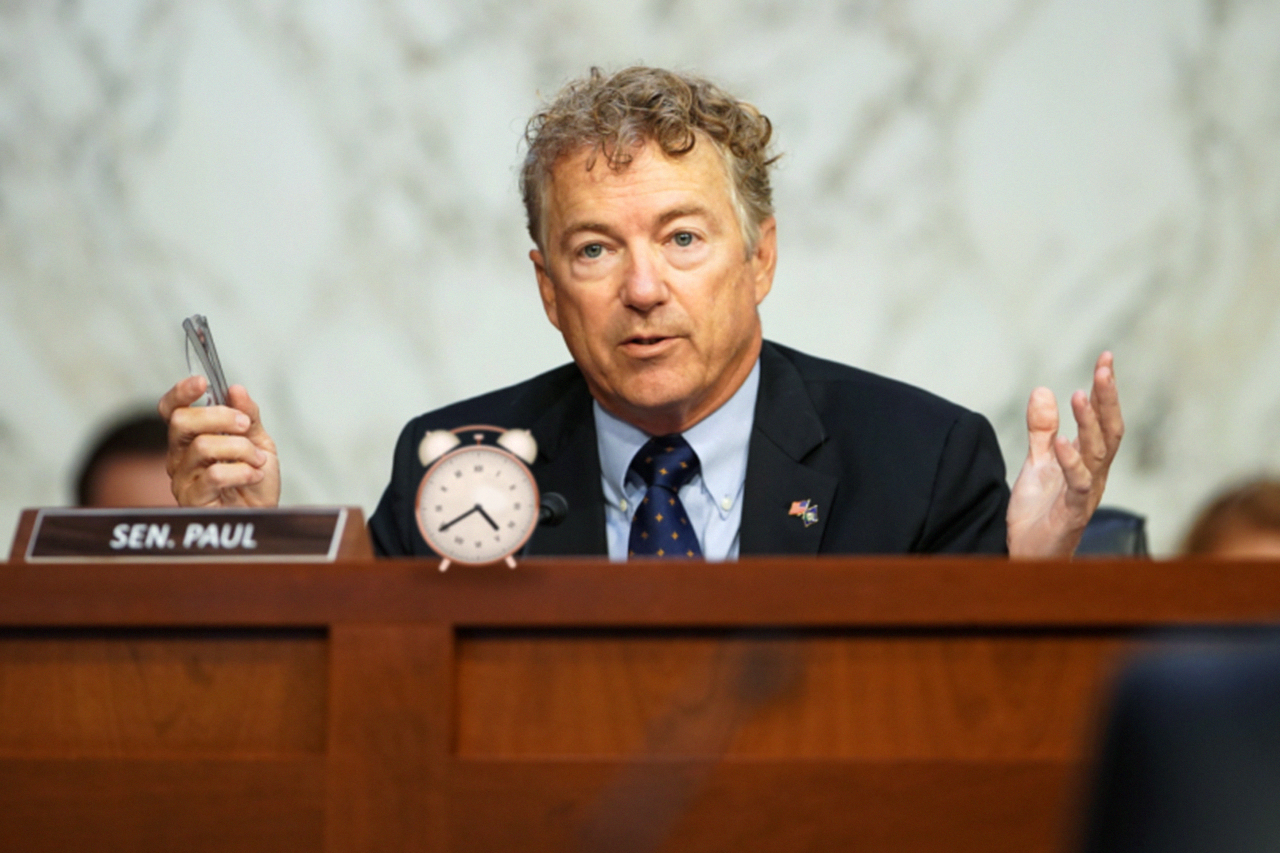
**4:40**
